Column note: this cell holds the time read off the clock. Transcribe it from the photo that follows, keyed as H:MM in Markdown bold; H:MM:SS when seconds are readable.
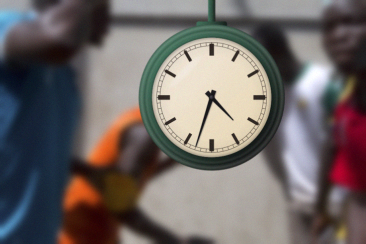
**4:33**
